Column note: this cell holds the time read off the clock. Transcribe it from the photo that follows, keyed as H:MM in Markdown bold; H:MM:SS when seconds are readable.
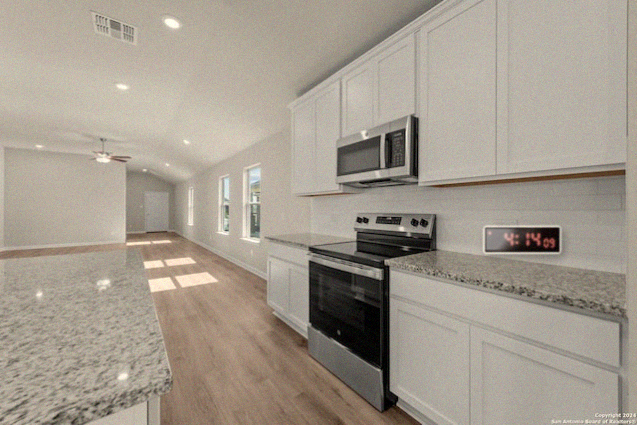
**4:14:09**
